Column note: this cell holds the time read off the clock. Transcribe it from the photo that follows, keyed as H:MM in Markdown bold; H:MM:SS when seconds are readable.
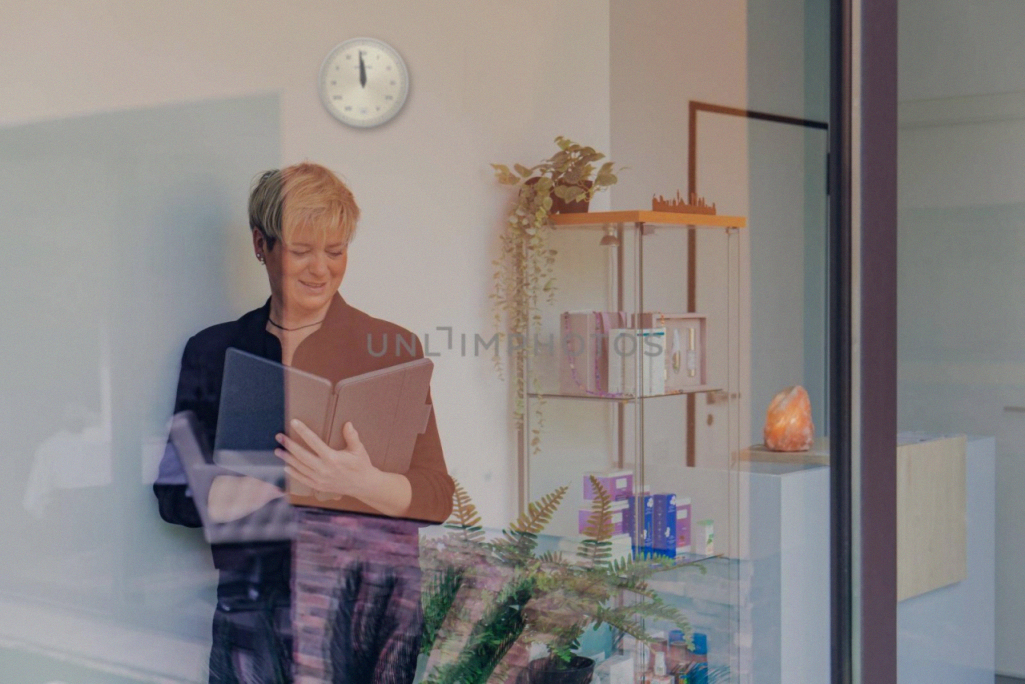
**11:59**
